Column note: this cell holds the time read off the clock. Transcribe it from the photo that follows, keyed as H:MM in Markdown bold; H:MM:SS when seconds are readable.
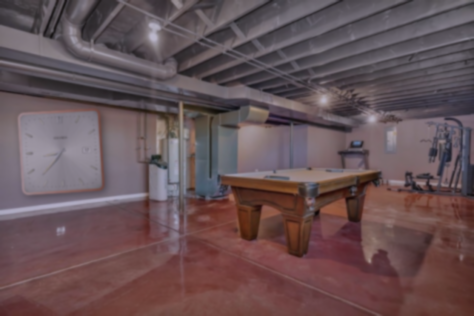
**8:37**
